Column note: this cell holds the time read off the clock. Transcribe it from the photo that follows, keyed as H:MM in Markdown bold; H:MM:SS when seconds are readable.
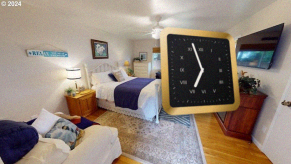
**6:57**
